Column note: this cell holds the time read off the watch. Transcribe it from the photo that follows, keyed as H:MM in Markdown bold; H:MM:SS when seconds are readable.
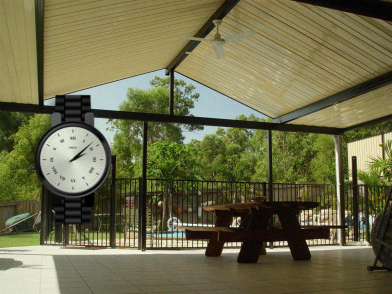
**2:08**
